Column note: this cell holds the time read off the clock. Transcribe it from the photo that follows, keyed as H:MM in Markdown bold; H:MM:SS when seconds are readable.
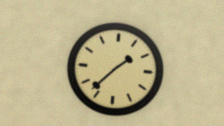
**1:37**
